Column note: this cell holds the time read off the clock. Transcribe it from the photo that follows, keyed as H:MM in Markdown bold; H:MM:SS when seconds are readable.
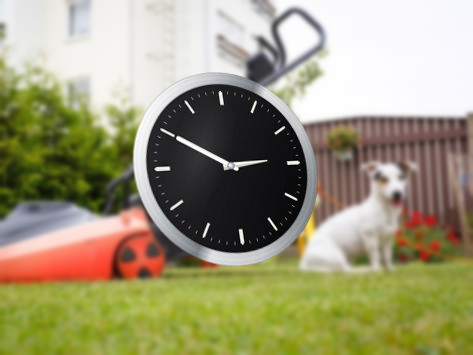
**2:50**
